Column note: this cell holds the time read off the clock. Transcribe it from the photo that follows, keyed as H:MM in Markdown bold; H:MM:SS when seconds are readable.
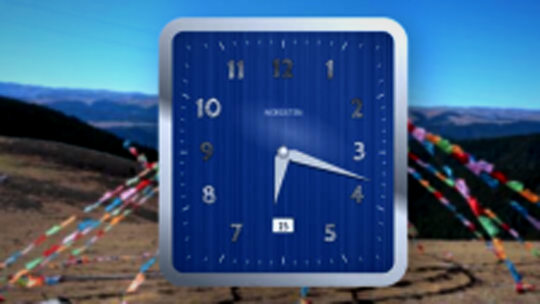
**6:18**
